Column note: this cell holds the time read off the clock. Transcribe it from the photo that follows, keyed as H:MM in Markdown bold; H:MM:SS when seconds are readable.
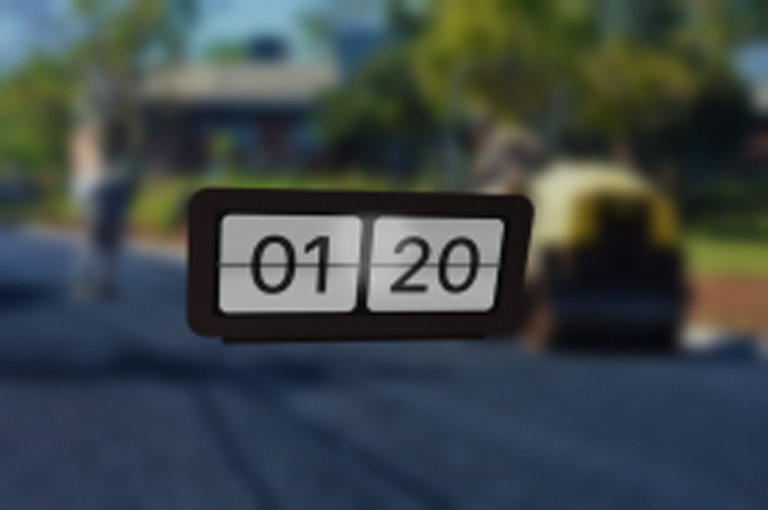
**1:20**
